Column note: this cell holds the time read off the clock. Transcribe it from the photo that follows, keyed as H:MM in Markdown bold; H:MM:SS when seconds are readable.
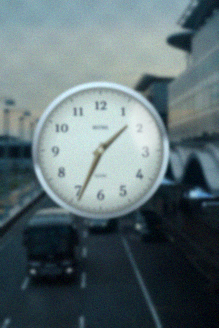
**1:34**
